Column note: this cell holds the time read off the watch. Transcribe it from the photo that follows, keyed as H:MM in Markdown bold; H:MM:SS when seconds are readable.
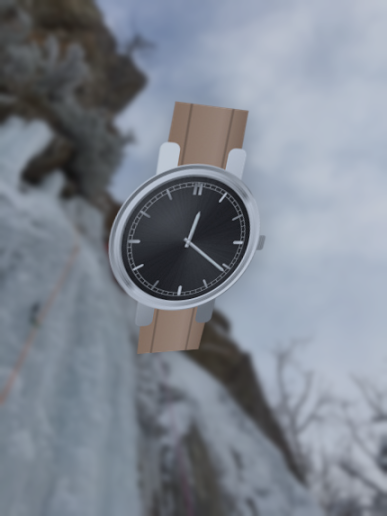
**12:21**
